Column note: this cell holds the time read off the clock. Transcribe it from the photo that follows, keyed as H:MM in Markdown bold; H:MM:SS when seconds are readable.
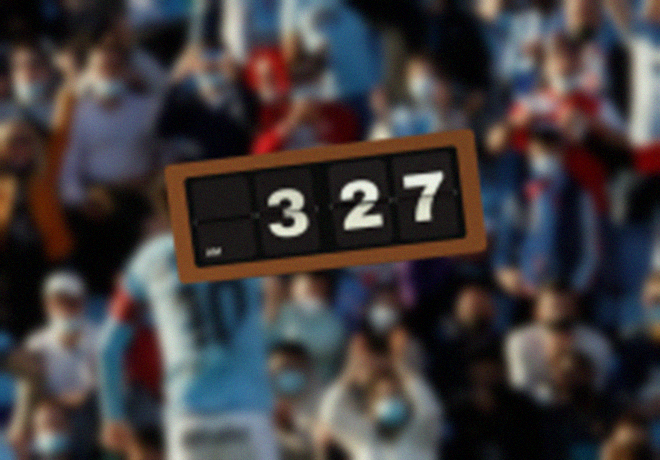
**3:27**
